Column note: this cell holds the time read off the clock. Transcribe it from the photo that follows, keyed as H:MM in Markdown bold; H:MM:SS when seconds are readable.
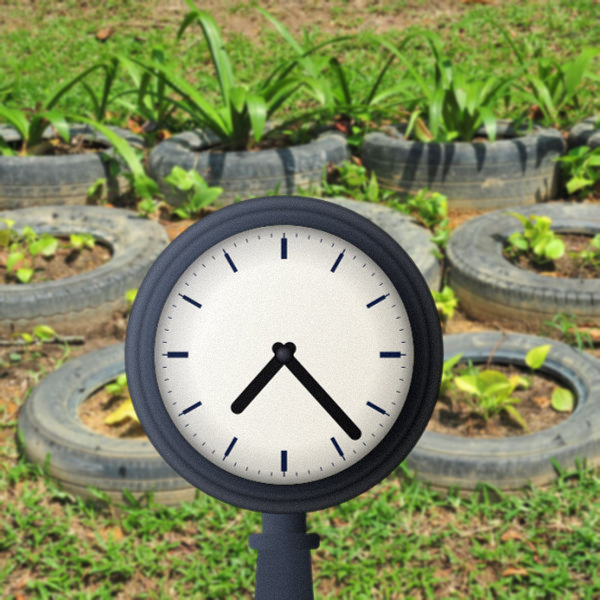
**7:23**
